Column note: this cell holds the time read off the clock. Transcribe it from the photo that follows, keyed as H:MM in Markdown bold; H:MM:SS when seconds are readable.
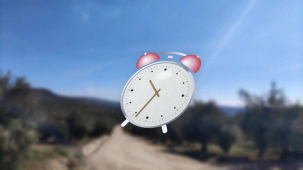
**10:34**
